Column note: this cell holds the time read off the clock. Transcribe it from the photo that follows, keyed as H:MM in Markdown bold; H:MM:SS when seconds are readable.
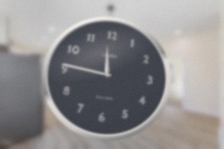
**11:46**
